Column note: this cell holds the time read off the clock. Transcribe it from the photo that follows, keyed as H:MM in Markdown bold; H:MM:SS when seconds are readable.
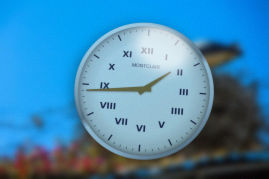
**1:44**
